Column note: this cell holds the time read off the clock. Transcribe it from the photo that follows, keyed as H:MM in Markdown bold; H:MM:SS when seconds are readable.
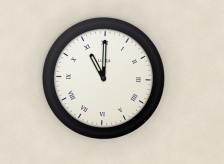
**11:00**
